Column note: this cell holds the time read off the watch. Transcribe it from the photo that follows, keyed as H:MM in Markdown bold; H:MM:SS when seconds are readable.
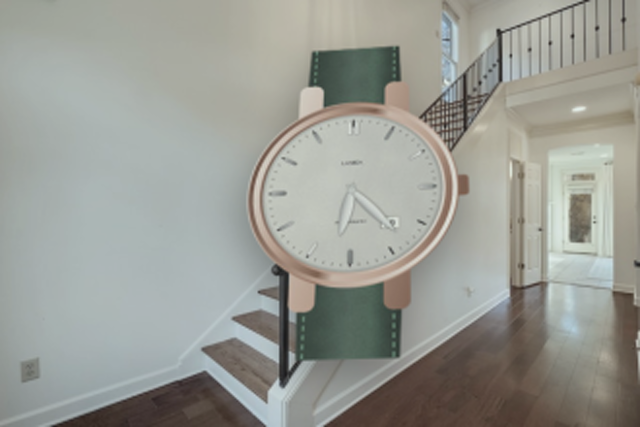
**6:23**
